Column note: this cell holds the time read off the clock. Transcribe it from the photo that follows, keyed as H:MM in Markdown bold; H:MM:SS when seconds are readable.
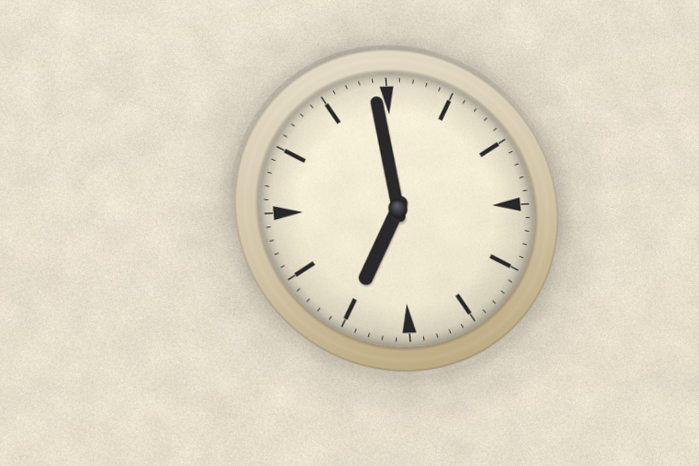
**6:59**
